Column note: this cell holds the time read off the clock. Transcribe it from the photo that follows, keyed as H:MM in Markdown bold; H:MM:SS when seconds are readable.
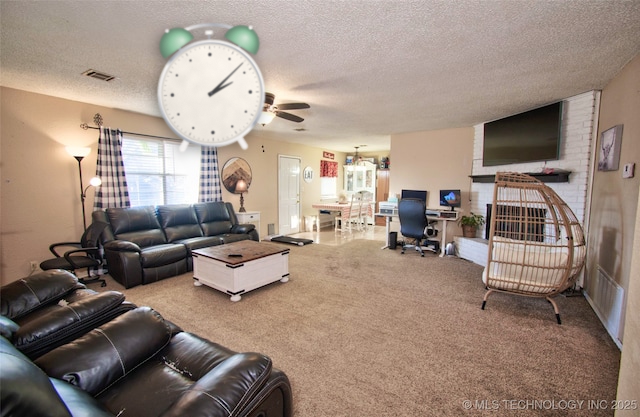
**2:08**
